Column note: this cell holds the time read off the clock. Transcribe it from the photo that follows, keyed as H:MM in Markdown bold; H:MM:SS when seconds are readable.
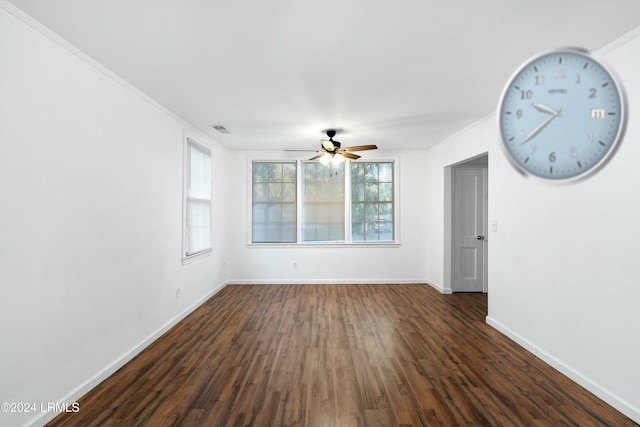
**9:38**
